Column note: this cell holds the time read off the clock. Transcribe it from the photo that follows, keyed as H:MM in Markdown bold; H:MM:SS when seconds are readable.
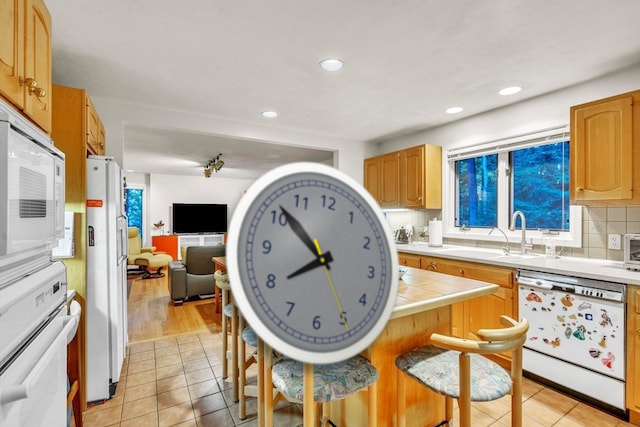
**7:51:25**
